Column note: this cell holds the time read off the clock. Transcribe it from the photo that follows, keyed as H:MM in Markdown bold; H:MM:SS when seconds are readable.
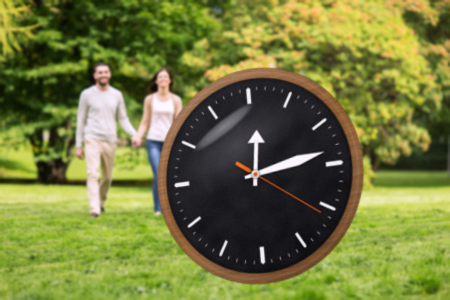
**12:13:21**
